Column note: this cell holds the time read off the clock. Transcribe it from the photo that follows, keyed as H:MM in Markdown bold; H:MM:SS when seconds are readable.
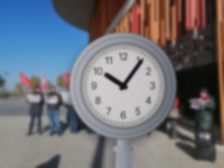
**10:06**
